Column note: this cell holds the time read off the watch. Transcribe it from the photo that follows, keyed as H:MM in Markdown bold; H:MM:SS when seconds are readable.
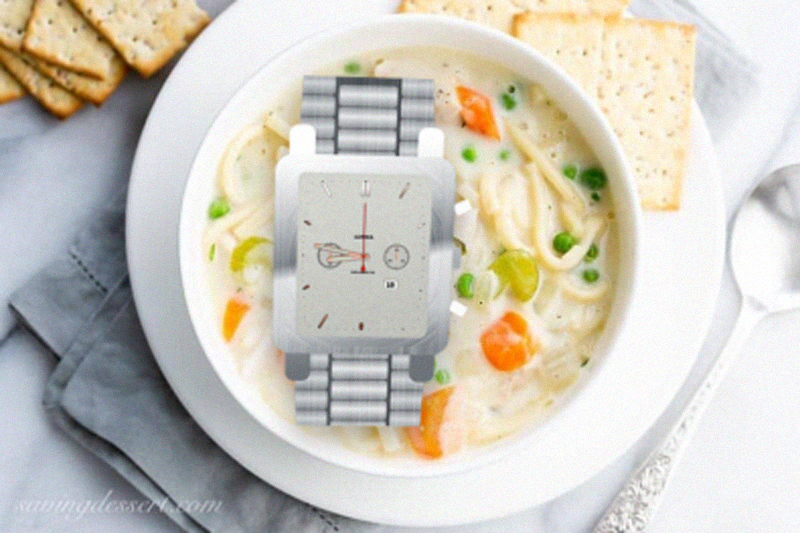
**8:47**
